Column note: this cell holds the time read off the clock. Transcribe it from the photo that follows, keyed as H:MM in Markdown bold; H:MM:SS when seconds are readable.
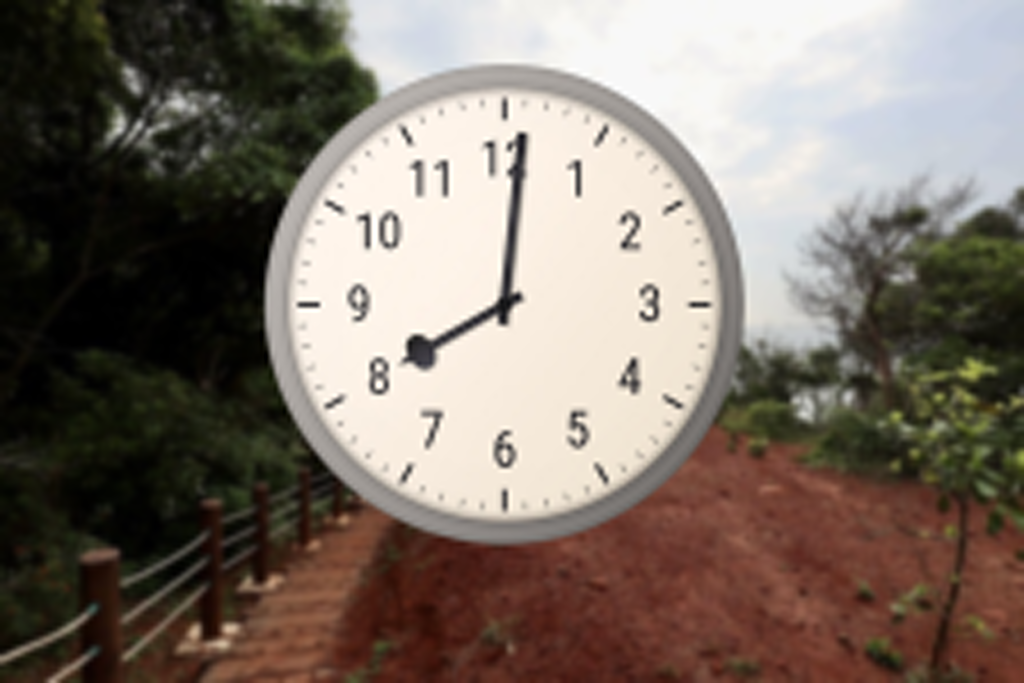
**8:01**
